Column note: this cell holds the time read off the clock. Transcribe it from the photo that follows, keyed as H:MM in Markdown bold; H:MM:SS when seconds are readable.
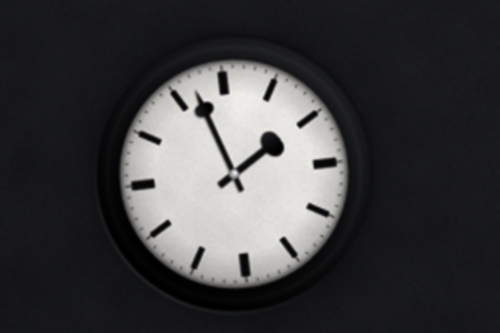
**1:57**
